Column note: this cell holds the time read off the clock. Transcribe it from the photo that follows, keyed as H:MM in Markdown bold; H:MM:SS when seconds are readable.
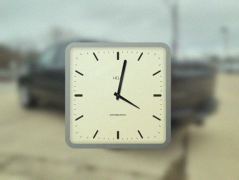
**4:02**
